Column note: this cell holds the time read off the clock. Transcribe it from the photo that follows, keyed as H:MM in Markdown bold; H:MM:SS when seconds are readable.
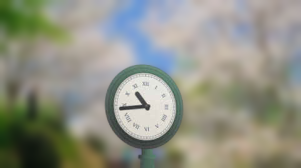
**10:44**
